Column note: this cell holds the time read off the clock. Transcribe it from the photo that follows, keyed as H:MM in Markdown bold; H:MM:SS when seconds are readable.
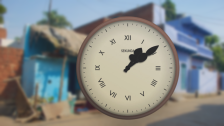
**1:09**
